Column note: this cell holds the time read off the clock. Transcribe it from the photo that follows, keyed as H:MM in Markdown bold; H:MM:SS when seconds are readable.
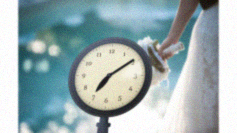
**7:09**
